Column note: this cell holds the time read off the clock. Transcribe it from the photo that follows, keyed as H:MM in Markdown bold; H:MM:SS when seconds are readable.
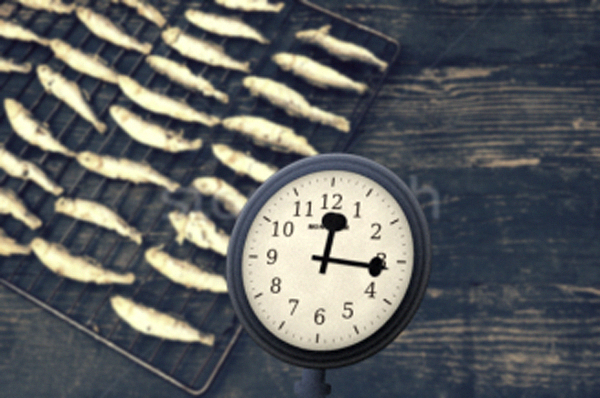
**12:16**
